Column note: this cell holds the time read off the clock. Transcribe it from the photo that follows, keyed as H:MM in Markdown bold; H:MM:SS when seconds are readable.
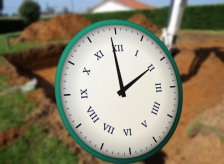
**1:59**
